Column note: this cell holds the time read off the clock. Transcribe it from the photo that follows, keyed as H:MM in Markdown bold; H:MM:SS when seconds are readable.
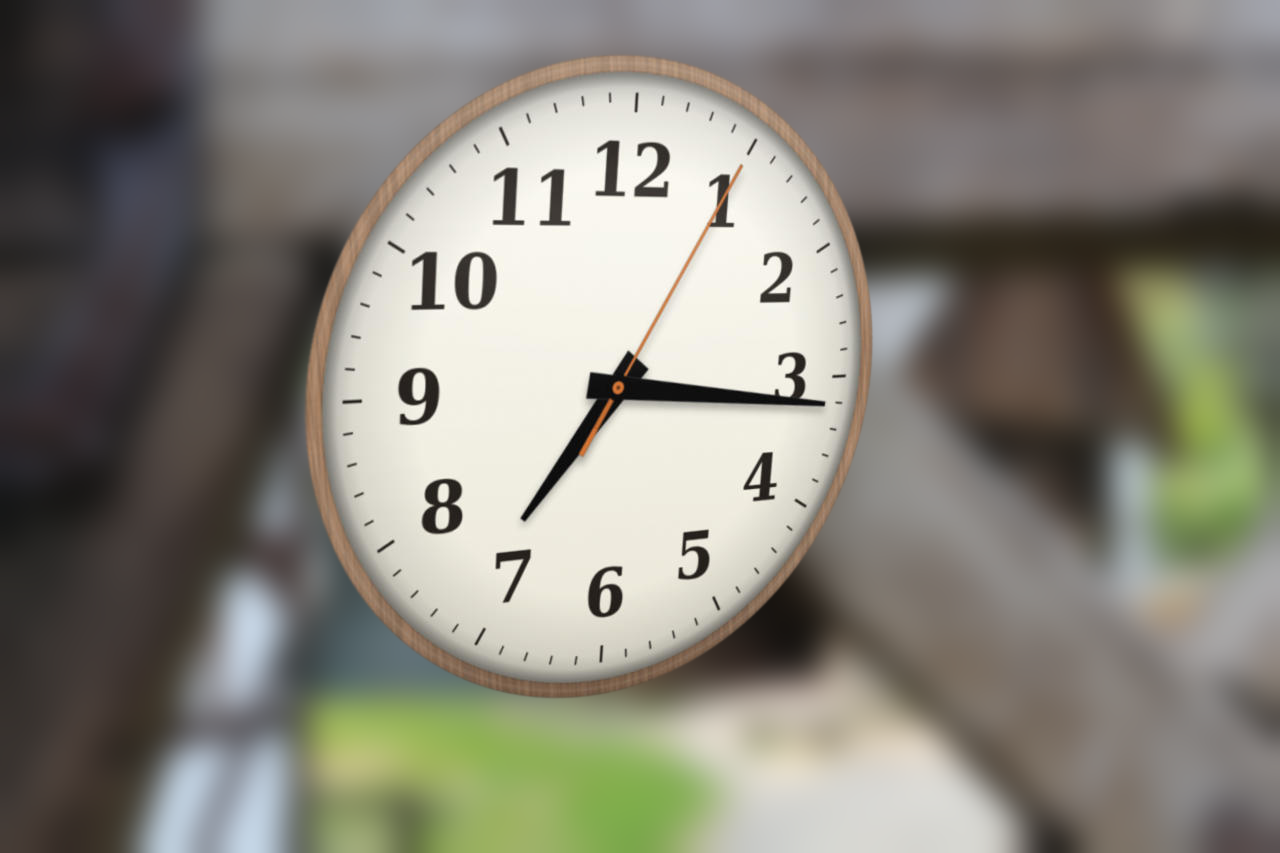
**7:16:05**
